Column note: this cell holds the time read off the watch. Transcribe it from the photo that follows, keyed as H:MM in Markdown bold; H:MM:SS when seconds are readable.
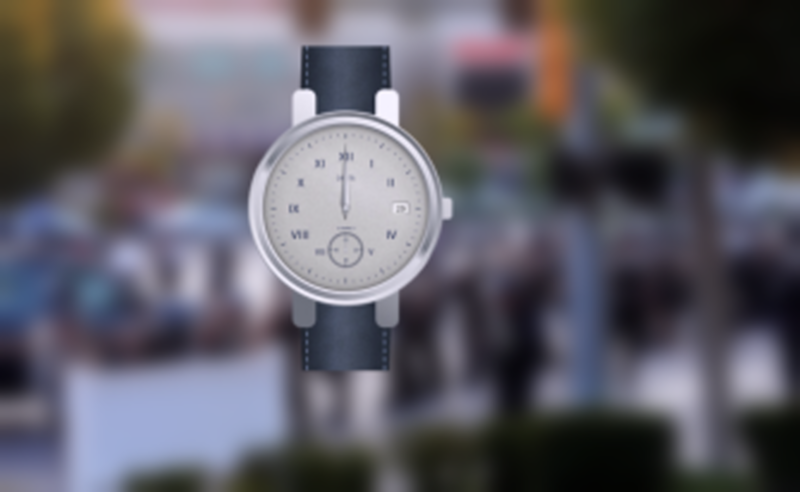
**12:00**
